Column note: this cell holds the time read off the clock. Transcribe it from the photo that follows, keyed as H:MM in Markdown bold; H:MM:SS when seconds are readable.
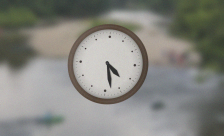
**4:28**
